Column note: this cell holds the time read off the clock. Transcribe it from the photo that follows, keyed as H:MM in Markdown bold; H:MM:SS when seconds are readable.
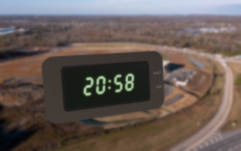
**20:58**
